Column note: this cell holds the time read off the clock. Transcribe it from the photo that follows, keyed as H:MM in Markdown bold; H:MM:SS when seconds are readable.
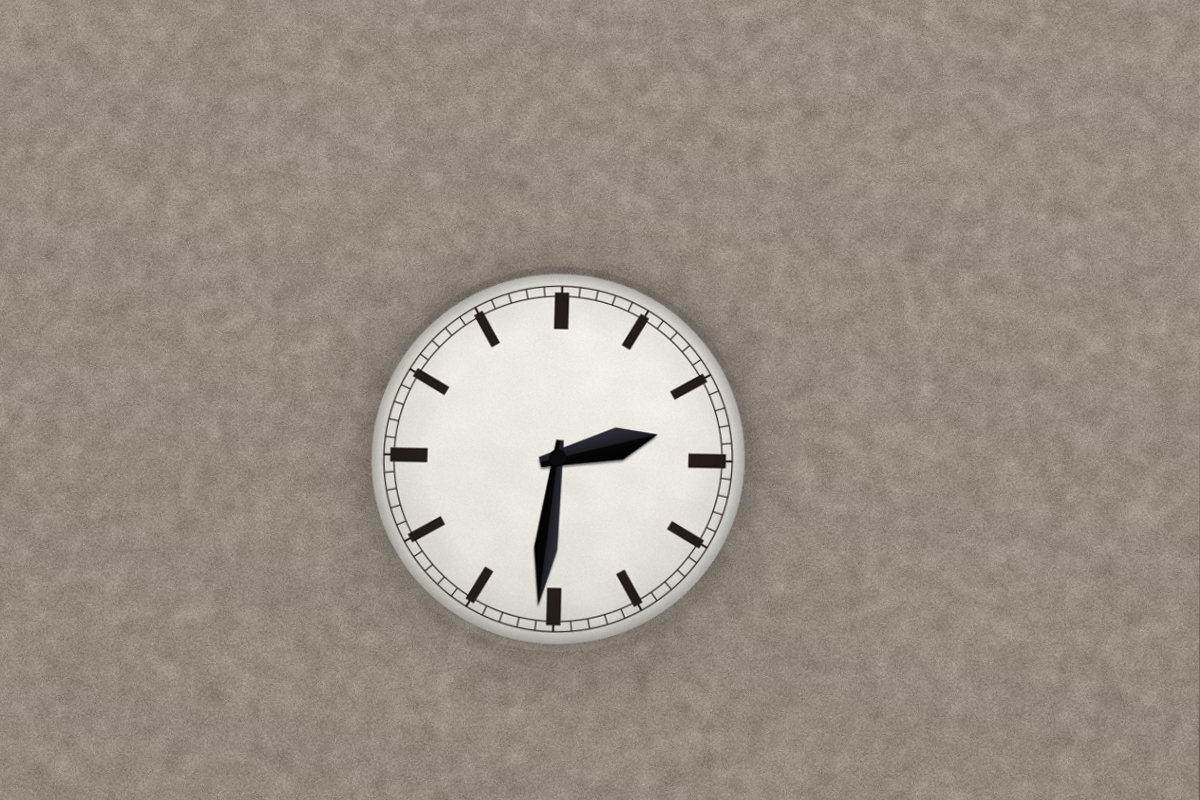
**2:31**
